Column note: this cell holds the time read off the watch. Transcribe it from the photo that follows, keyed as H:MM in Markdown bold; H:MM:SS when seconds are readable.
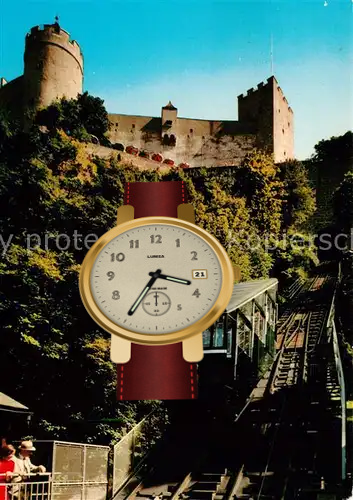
**3:35**
